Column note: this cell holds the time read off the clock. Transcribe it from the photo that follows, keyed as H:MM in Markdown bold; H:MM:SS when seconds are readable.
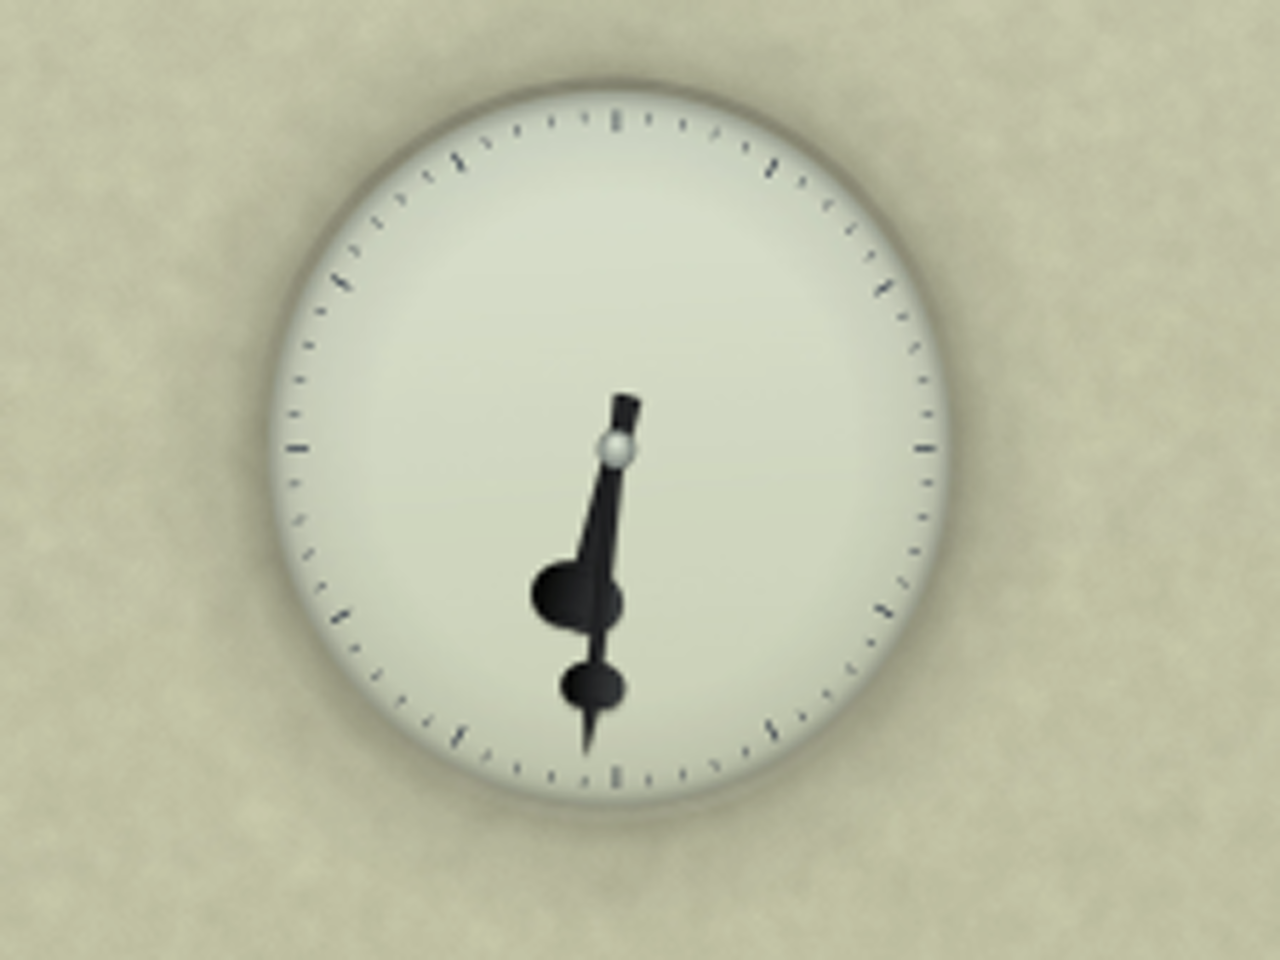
**6:31**
